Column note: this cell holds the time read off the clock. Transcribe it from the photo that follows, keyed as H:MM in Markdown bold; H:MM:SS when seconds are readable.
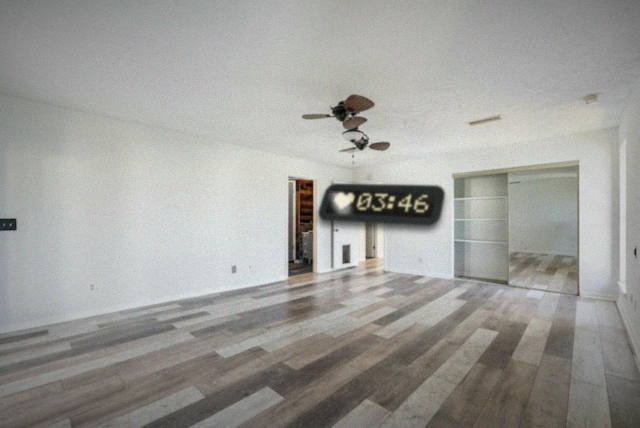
**3:46**
